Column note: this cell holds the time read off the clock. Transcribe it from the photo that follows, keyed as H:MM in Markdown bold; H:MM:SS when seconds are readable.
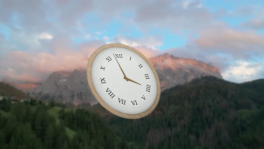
**3:58**
